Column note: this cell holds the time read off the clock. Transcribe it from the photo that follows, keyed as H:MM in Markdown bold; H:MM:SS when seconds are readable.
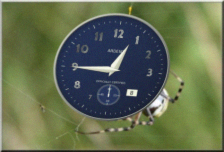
**12:45**
